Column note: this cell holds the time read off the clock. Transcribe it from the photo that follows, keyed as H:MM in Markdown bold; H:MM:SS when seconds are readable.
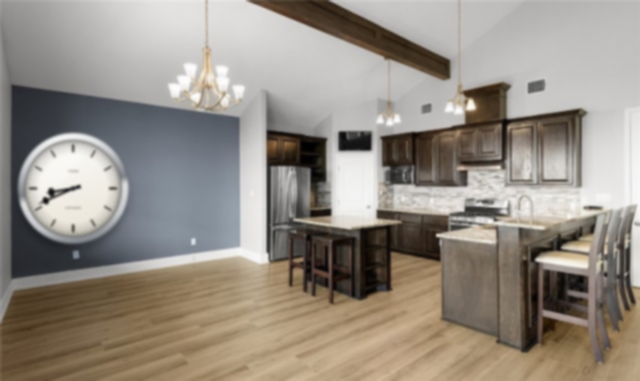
**8:41**
